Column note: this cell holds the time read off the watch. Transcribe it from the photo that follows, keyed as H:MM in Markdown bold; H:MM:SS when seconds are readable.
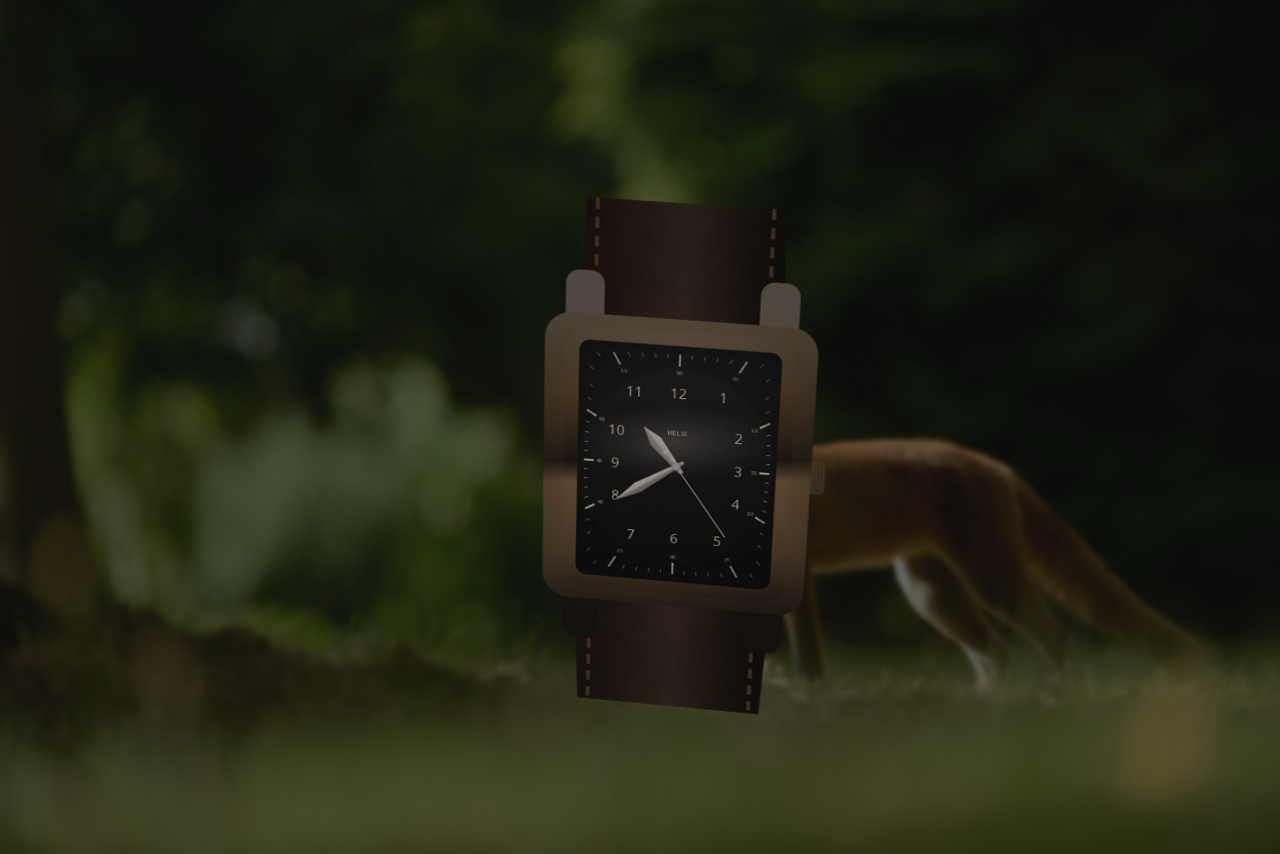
**10:39:24**
